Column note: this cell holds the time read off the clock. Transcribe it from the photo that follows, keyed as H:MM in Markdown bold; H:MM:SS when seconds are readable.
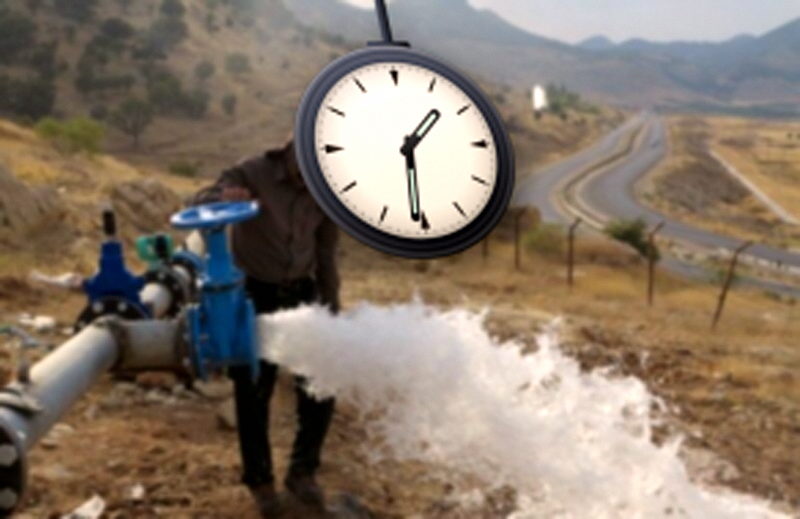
**1:31**
